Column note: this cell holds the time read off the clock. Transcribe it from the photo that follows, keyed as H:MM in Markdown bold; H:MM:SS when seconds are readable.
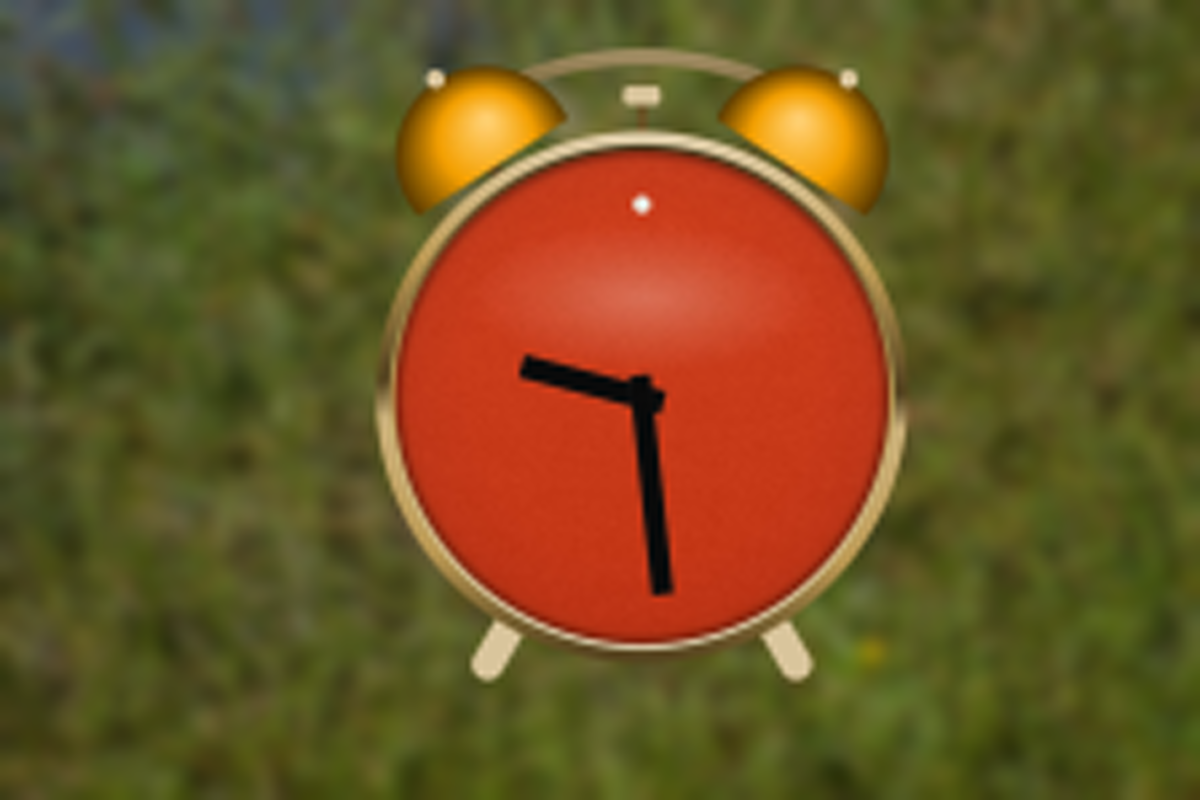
**9:29**
